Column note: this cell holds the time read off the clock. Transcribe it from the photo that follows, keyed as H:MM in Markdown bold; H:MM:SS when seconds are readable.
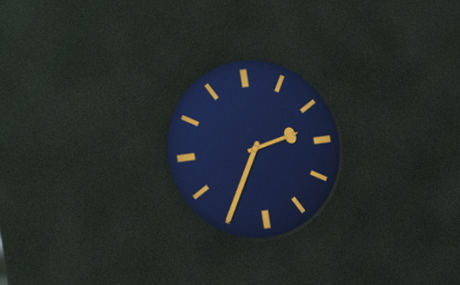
**2:35**
